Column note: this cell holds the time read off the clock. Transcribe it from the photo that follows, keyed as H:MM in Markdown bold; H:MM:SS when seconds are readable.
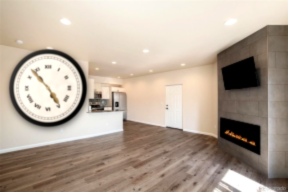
**4:53**
